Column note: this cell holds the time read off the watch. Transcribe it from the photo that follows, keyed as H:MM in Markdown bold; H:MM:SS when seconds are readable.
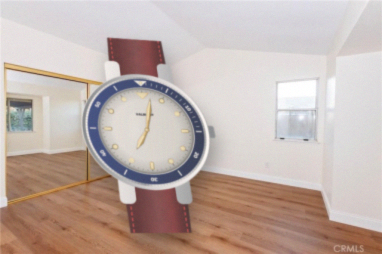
**7:02**
